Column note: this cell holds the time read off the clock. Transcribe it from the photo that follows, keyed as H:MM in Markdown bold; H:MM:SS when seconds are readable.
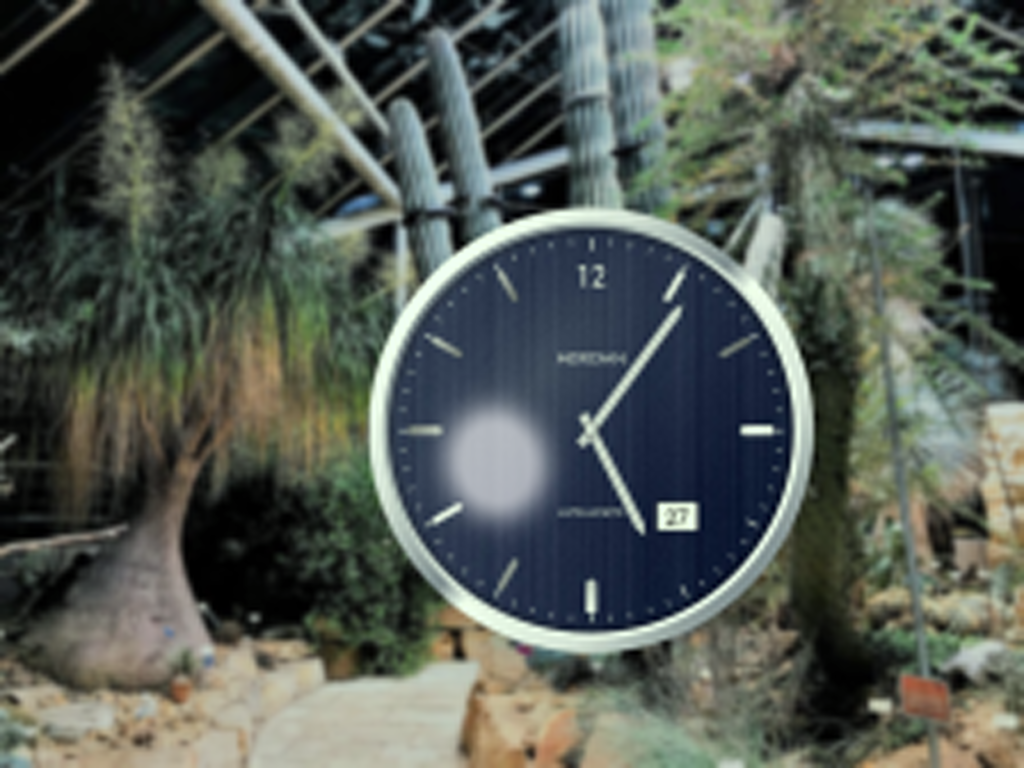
**5:06**
